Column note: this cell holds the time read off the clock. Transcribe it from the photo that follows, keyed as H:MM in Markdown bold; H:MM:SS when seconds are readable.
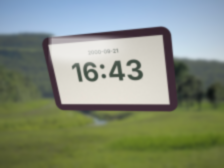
**16:43**
